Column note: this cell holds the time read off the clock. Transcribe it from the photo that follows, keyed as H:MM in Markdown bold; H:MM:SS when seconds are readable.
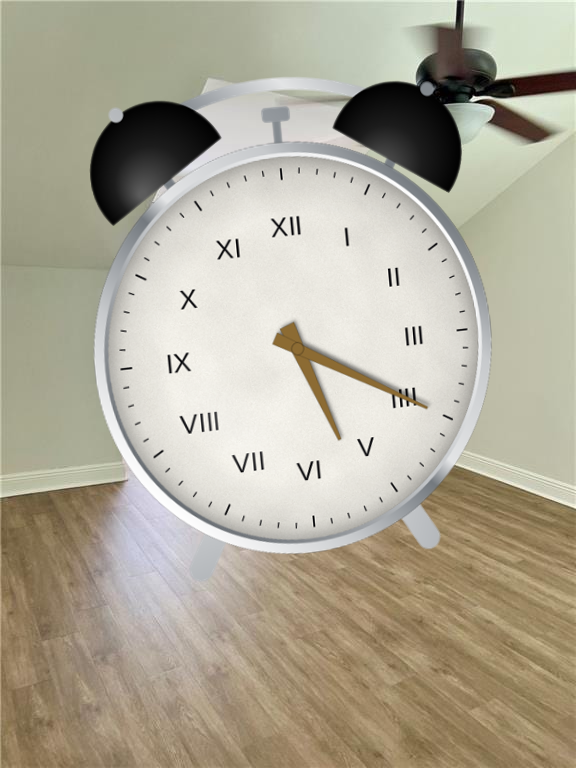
**5:20**
